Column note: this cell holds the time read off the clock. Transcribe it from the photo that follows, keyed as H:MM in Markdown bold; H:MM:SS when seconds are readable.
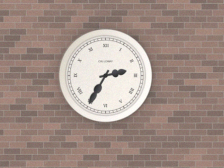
**2:35**
